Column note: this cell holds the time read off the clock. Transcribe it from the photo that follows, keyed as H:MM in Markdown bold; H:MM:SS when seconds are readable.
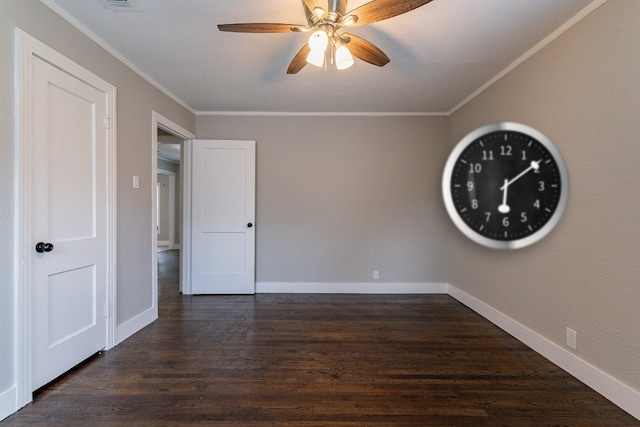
**6:09**
